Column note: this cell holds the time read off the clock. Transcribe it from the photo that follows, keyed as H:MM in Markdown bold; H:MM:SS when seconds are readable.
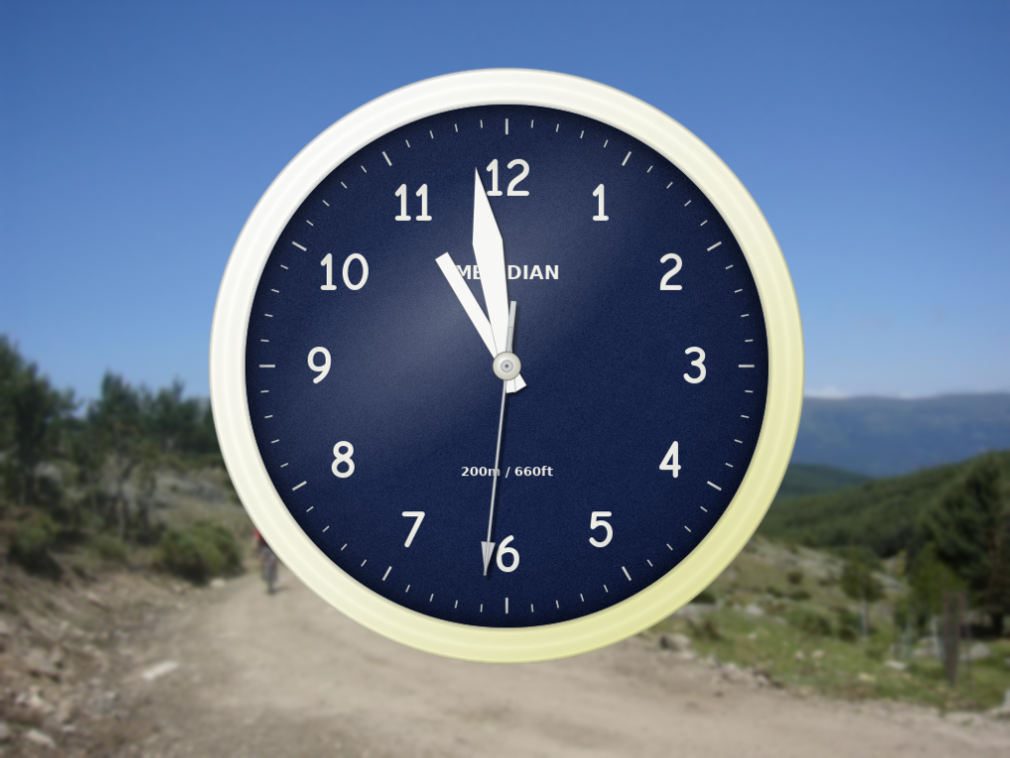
**10:58:31**
